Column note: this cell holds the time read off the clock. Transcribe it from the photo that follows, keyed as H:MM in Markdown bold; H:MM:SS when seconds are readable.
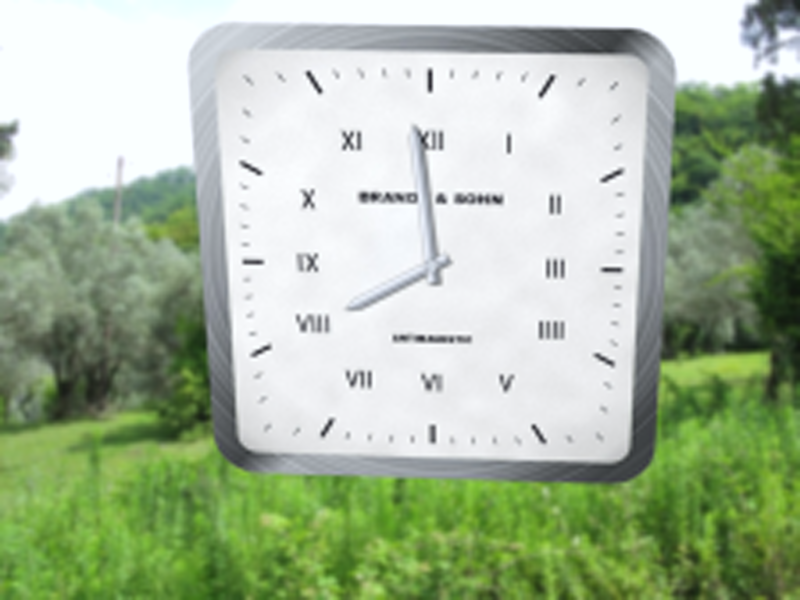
**7:59**
